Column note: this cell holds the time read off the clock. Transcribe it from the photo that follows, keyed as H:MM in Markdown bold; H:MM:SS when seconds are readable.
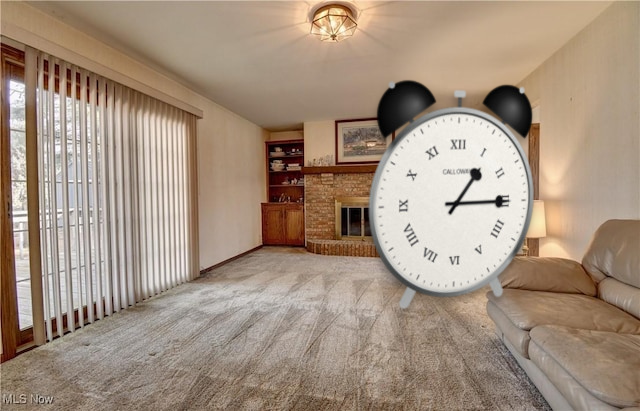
**1:15**
